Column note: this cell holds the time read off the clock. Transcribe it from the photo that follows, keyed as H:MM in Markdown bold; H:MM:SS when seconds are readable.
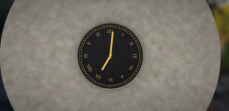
**7:01**
